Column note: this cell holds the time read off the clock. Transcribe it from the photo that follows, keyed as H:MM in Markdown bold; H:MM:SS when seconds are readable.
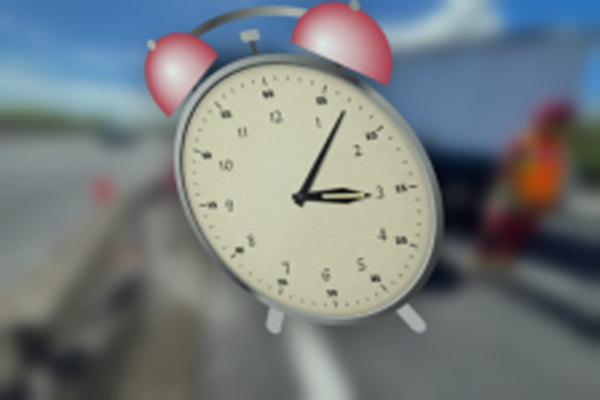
**3:07**
